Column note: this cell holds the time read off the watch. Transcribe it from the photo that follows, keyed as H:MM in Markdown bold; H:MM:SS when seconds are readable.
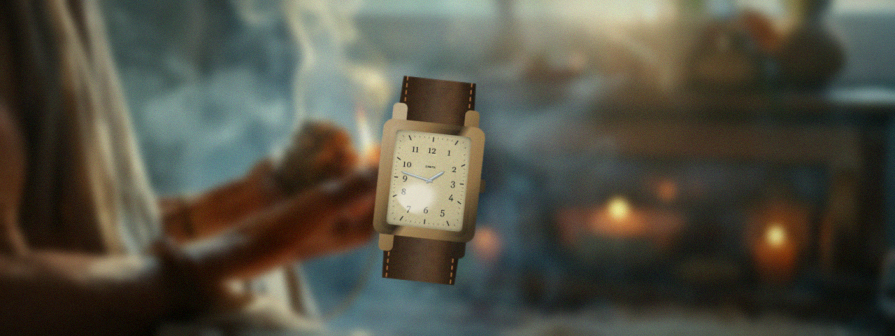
**1:47**
